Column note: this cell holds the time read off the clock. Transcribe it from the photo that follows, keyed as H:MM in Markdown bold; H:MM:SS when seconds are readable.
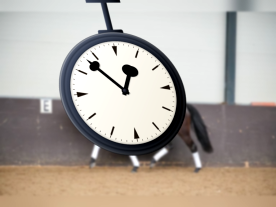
**12:53**
